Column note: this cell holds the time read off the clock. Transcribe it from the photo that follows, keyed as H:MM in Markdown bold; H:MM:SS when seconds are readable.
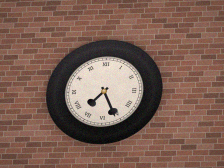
**7:26**
